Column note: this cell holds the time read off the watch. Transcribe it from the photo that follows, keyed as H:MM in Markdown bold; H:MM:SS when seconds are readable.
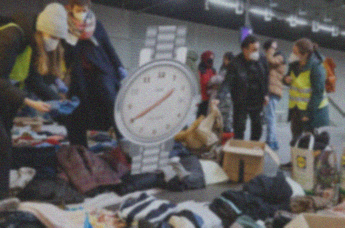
**1:40**
